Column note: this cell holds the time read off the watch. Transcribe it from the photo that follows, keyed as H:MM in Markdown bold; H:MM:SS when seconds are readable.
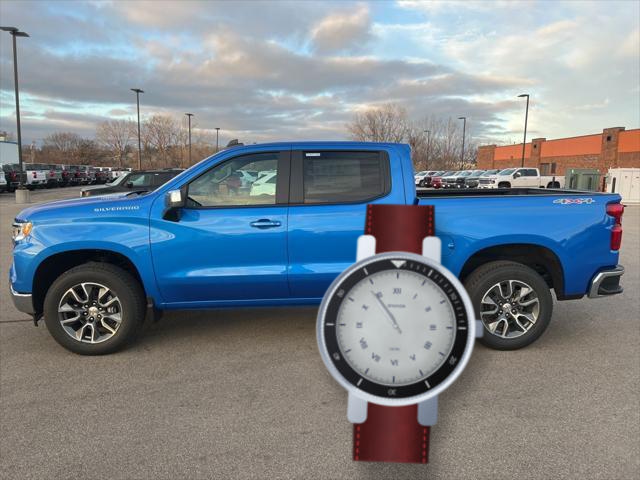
**10:54**
